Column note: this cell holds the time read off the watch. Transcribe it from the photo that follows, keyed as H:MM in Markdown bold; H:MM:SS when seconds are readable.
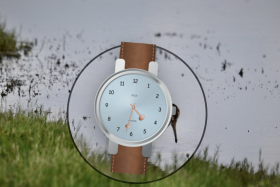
**4:32**
